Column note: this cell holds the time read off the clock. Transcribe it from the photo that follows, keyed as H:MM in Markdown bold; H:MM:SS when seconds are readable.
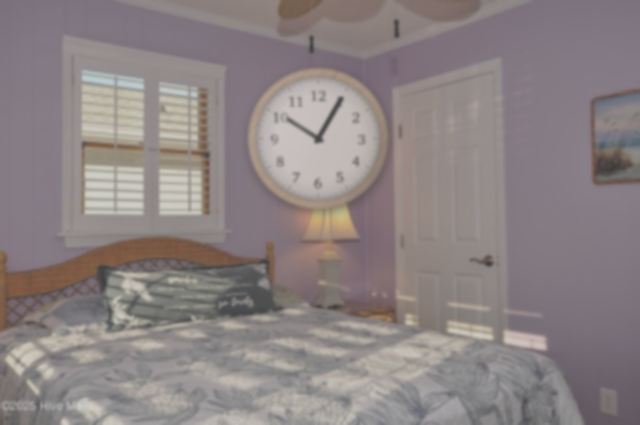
**10:05**
